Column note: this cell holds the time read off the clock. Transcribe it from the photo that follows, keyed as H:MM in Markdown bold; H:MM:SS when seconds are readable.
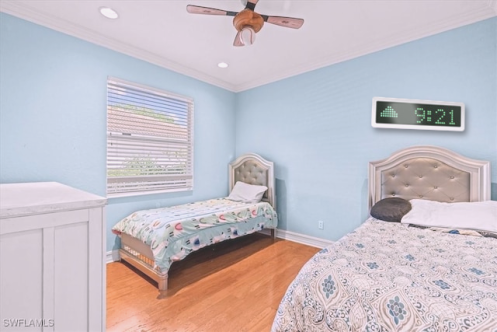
**9:21**
